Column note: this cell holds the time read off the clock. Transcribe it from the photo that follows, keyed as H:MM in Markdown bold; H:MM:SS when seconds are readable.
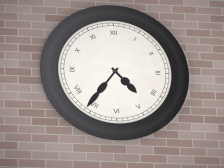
**4:36**
